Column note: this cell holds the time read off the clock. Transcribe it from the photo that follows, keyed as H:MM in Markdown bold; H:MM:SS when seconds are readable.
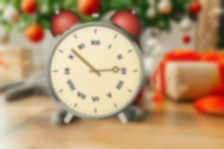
**2:52**
